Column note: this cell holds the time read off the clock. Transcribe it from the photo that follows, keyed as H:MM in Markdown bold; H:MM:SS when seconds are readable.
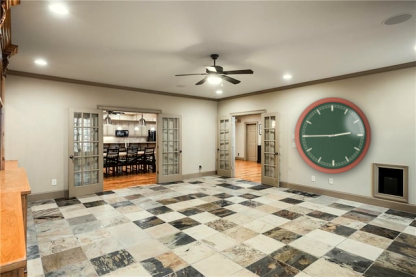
**2:45**
